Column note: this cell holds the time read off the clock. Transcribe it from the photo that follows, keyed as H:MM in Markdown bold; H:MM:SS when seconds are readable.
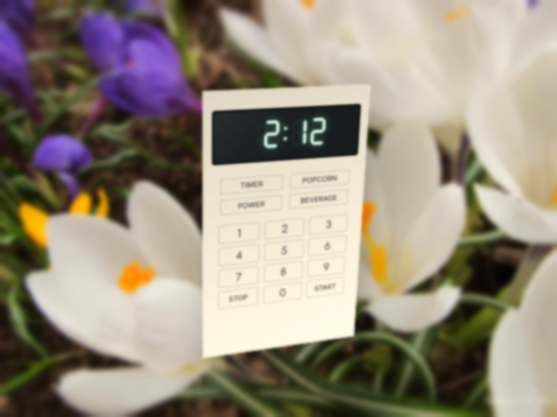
**2:12**
